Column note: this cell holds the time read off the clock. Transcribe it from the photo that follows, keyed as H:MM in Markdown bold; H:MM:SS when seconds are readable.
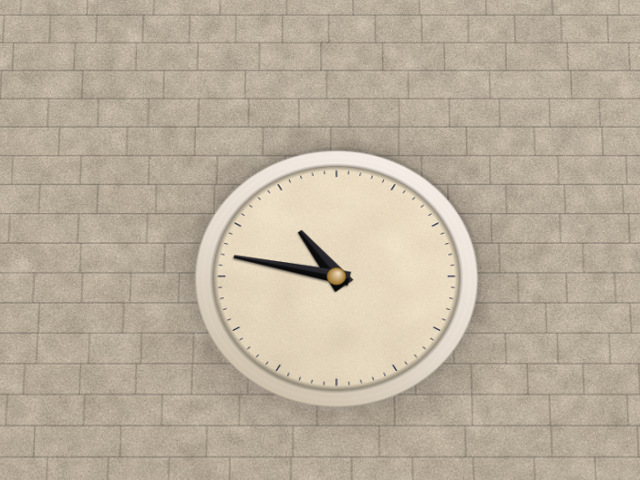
**10:47**
